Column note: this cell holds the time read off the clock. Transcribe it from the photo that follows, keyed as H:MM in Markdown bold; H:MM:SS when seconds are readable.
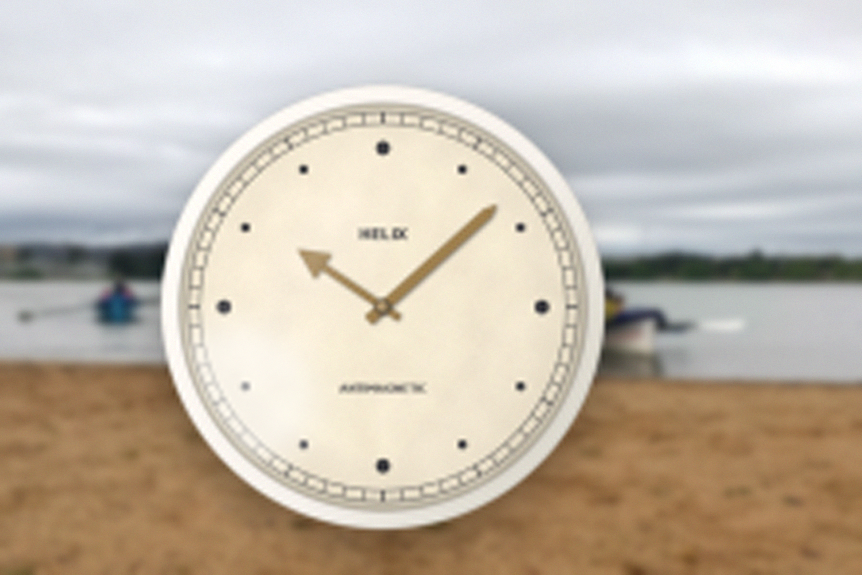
**10:08**
